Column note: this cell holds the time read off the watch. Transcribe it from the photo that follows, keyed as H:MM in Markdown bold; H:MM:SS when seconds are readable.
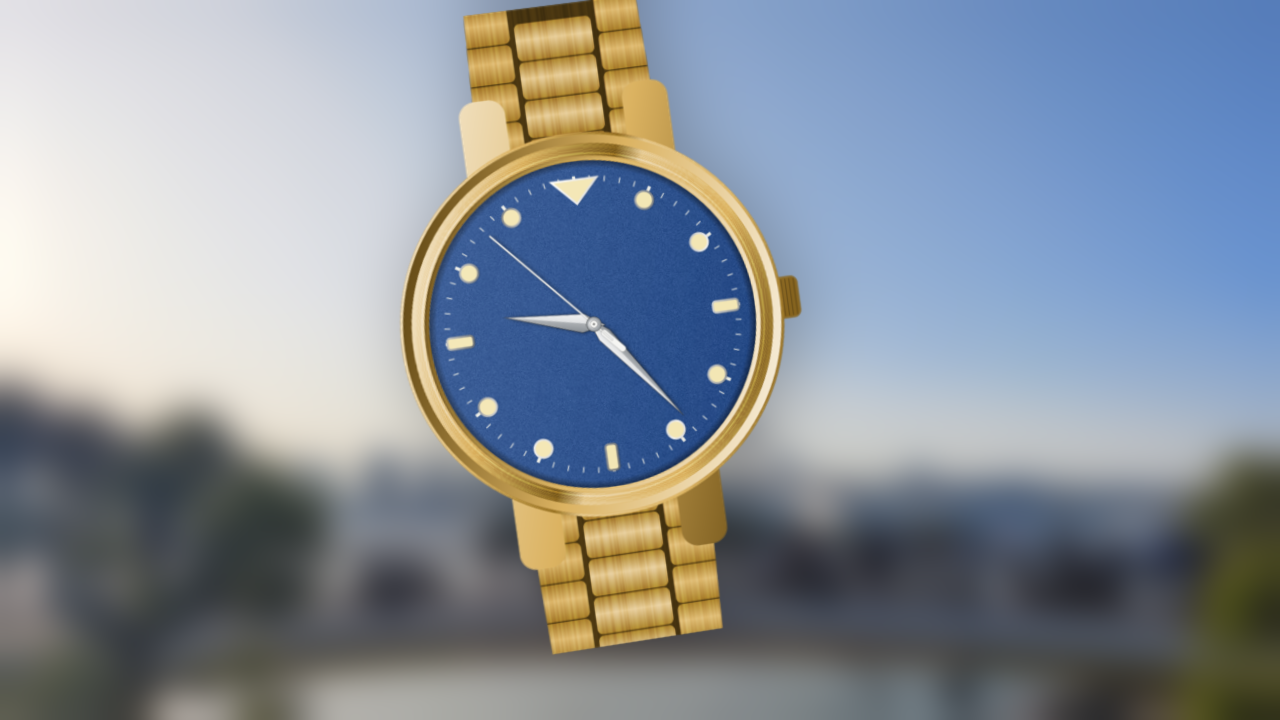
**9:23:53**
